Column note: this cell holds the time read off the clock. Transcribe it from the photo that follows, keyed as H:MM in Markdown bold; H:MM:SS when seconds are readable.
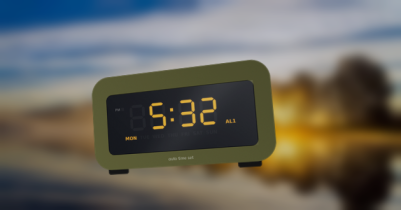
**5:32**
